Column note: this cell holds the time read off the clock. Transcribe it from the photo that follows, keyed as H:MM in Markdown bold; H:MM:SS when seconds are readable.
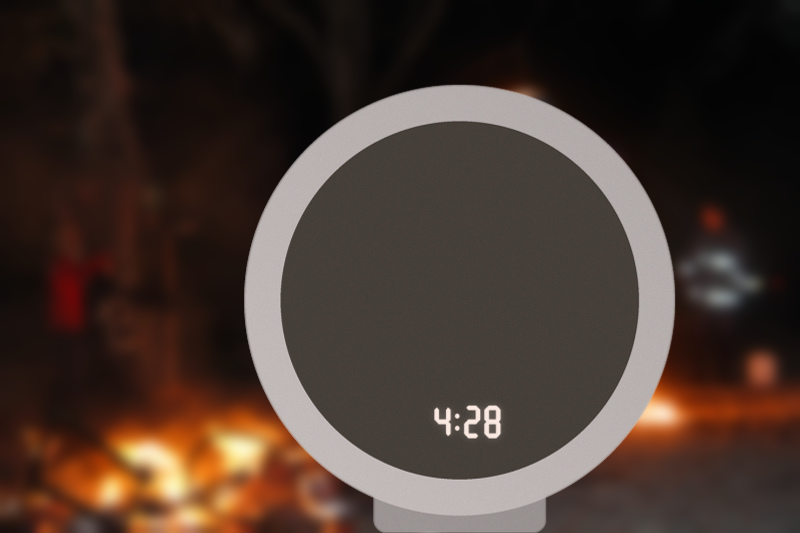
**4:28**
